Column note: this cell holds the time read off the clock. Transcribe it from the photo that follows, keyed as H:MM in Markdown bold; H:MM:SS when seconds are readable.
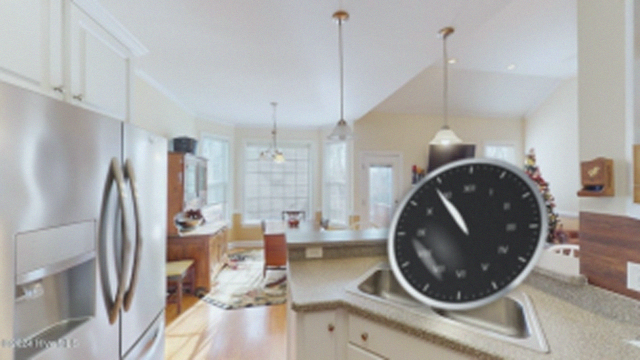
**10:54**
